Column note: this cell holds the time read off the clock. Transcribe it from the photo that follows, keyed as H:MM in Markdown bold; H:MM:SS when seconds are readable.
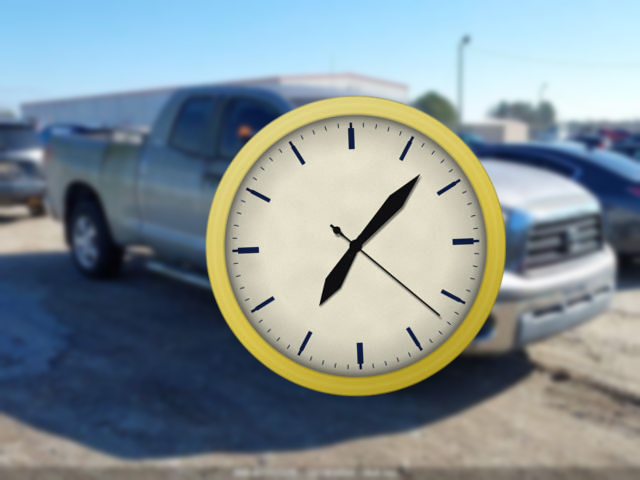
**7:07:22**
